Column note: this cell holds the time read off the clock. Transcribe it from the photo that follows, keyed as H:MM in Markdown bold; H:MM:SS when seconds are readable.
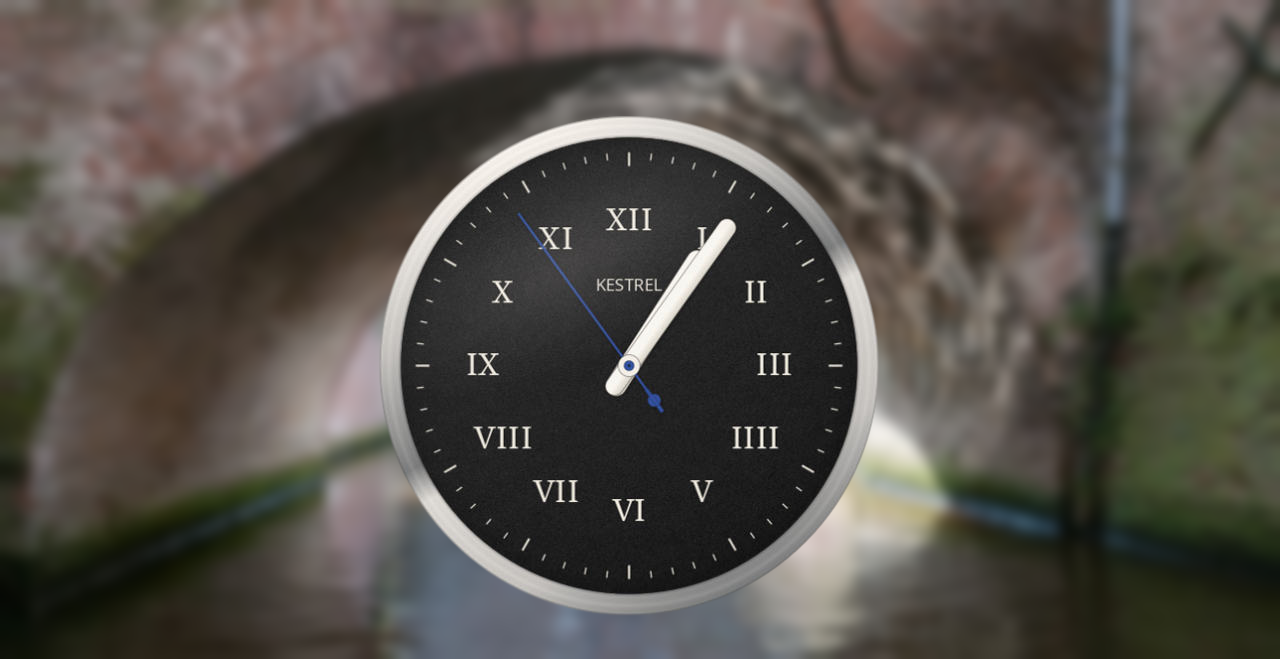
**1:05:54**
